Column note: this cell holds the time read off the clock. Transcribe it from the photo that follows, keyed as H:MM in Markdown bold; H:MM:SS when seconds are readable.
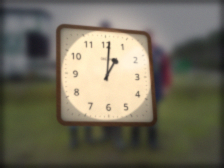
**1:01**
